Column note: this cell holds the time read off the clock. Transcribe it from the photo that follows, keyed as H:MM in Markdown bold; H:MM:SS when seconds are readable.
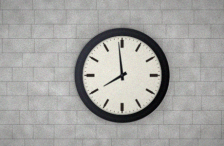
**7:59**
